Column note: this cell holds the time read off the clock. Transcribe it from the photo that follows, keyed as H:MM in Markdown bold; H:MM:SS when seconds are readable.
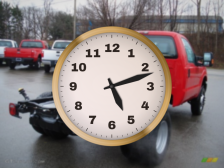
**5:12**
